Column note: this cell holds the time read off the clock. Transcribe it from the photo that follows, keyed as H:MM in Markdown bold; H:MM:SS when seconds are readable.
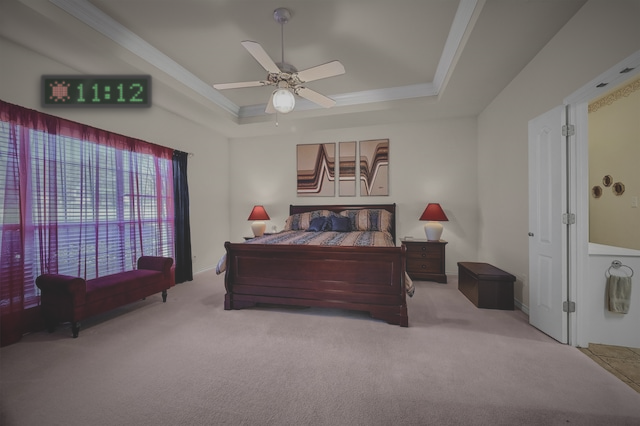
**11:12**
